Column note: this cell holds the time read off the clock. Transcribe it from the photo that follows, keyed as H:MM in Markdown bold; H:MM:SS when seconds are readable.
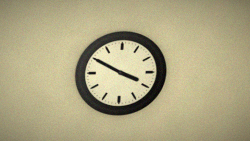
**3:50**
